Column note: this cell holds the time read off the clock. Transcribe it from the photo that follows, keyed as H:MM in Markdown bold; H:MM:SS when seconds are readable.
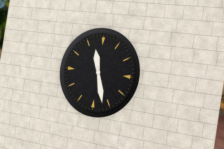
**11:27**
